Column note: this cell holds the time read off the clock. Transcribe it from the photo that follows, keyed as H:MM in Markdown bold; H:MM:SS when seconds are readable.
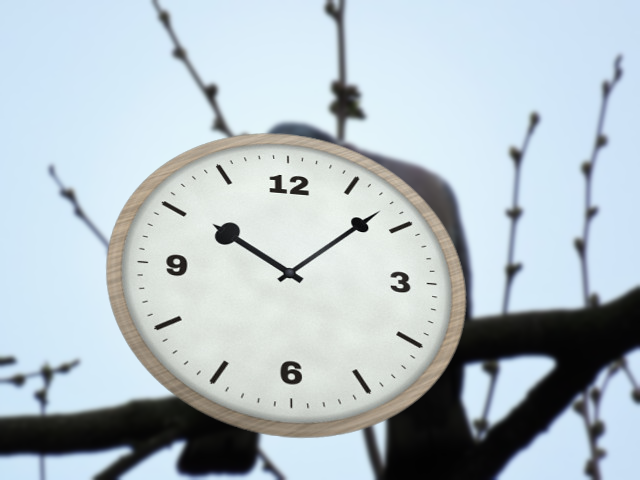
**10:08**
